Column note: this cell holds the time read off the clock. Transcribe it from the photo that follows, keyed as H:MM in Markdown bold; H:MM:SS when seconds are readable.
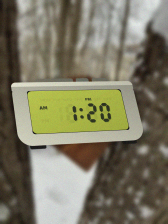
**1:20**
